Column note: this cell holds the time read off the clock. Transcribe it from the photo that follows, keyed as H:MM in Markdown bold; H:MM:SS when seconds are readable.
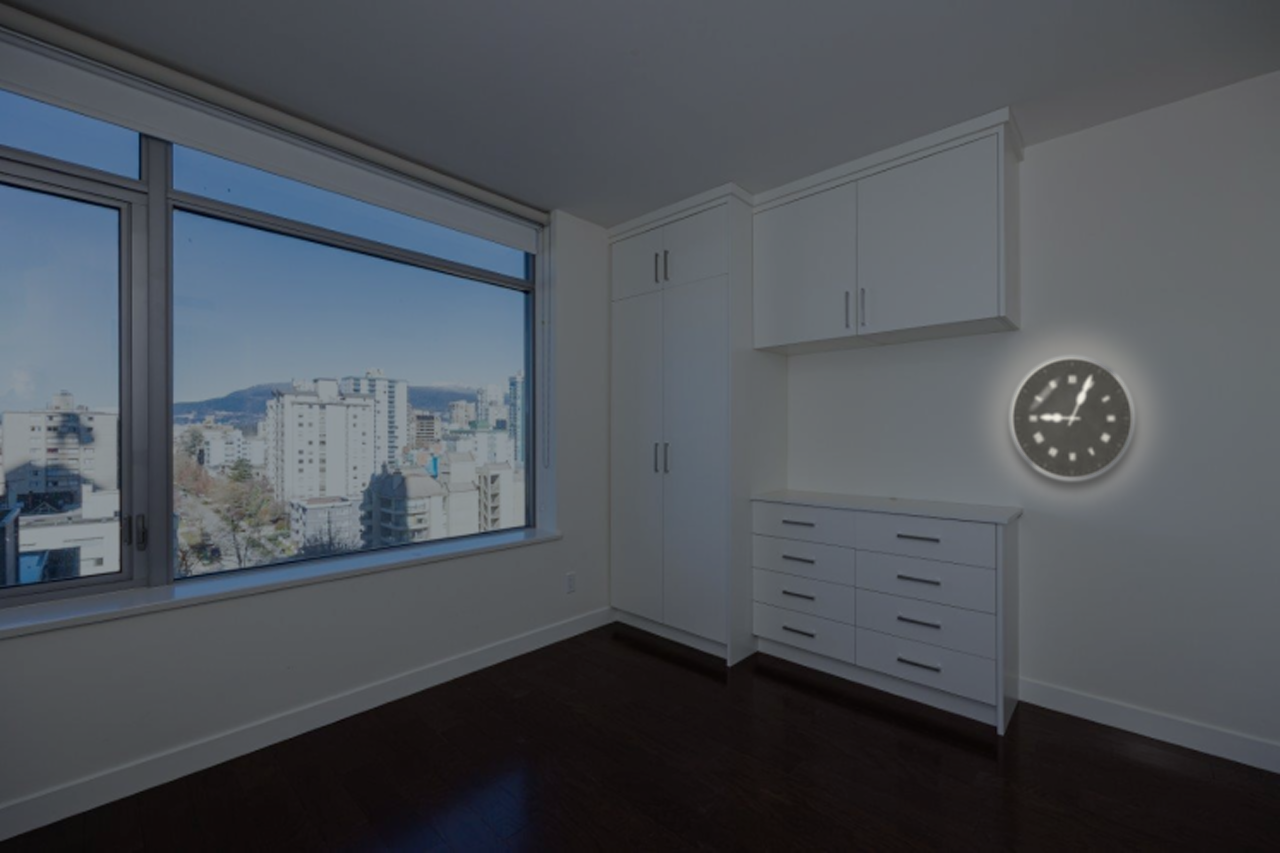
**9:04**
